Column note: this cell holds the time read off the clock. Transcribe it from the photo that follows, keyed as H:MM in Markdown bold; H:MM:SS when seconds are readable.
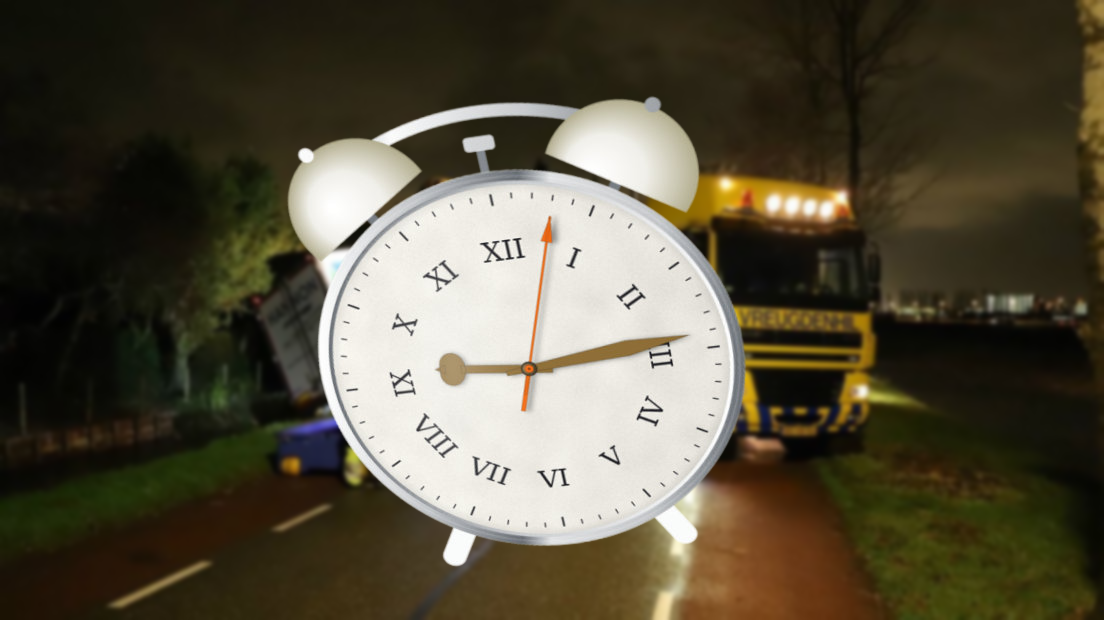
**9:14:03**
